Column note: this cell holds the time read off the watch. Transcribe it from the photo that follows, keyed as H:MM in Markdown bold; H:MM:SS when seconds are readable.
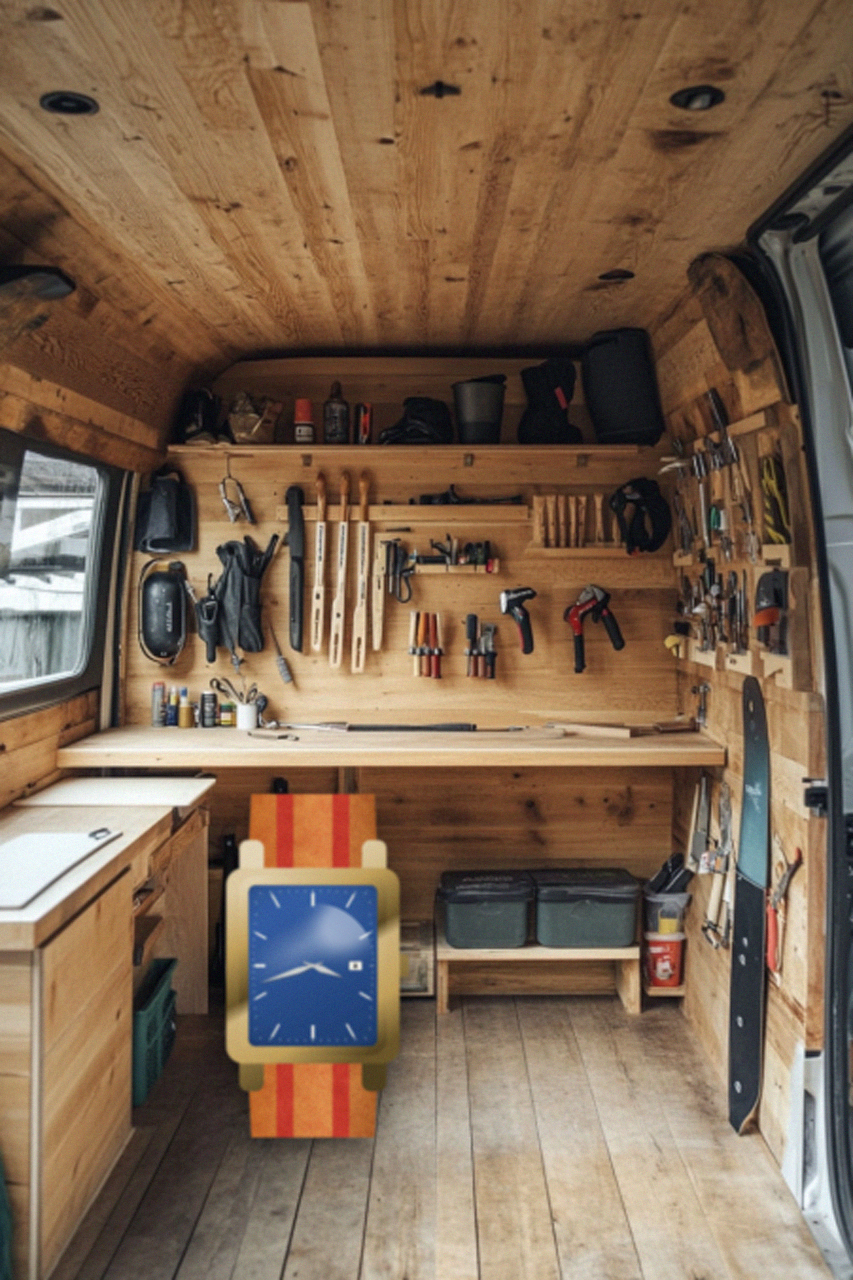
**3:42**
